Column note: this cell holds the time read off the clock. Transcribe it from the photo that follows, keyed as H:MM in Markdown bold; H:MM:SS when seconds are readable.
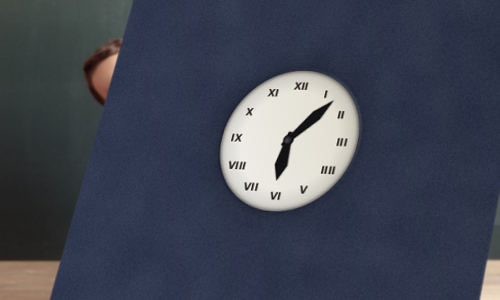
**6:07**
